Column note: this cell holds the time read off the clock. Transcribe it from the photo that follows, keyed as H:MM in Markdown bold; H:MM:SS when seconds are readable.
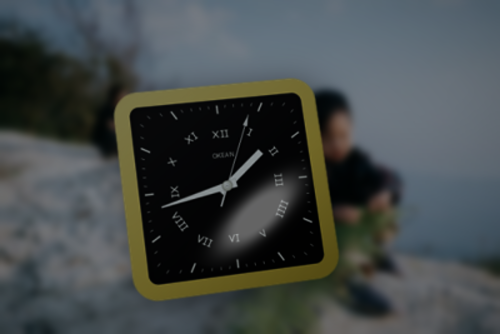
**1:43:04**
